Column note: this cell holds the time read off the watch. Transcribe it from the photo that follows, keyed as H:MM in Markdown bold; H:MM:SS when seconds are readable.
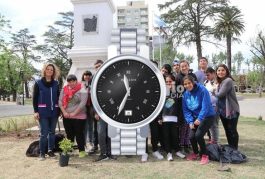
**11:34**
